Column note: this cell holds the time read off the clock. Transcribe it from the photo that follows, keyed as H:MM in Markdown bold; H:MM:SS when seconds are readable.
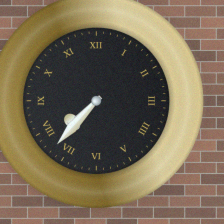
**7:37**
